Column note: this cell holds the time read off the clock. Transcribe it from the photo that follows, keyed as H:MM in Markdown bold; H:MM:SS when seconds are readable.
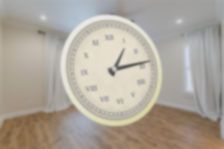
**1:14**
